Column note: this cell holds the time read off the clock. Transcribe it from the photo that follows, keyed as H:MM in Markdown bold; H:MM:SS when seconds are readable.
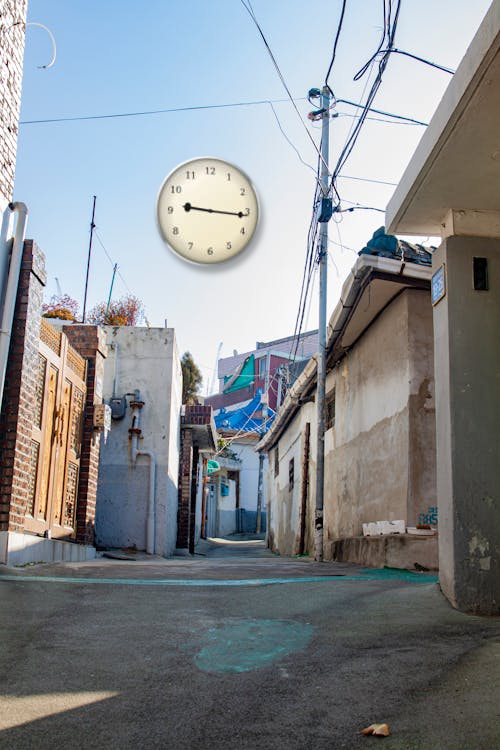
**9:16**
